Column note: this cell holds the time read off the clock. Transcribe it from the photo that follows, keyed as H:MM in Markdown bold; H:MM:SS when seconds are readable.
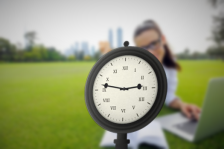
**2:47**
